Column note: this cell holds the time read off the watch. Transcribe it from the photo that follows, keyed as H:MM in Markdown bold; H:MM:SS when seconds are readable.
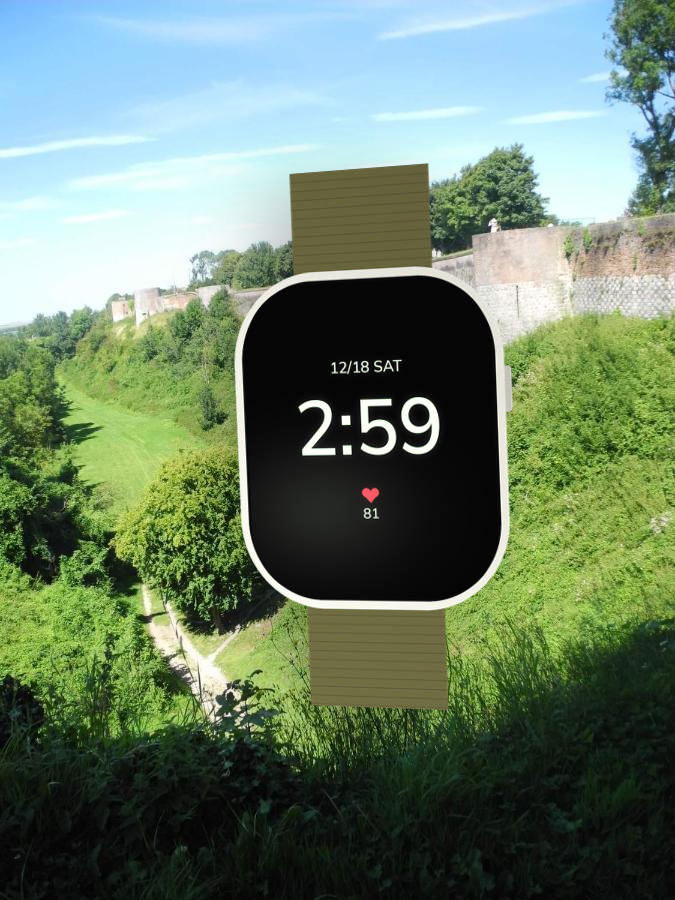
**2:59**
